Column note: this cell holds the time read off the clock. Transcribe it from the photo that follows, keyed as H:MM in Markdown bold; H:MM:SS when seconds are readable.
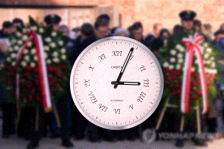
**3:04**
